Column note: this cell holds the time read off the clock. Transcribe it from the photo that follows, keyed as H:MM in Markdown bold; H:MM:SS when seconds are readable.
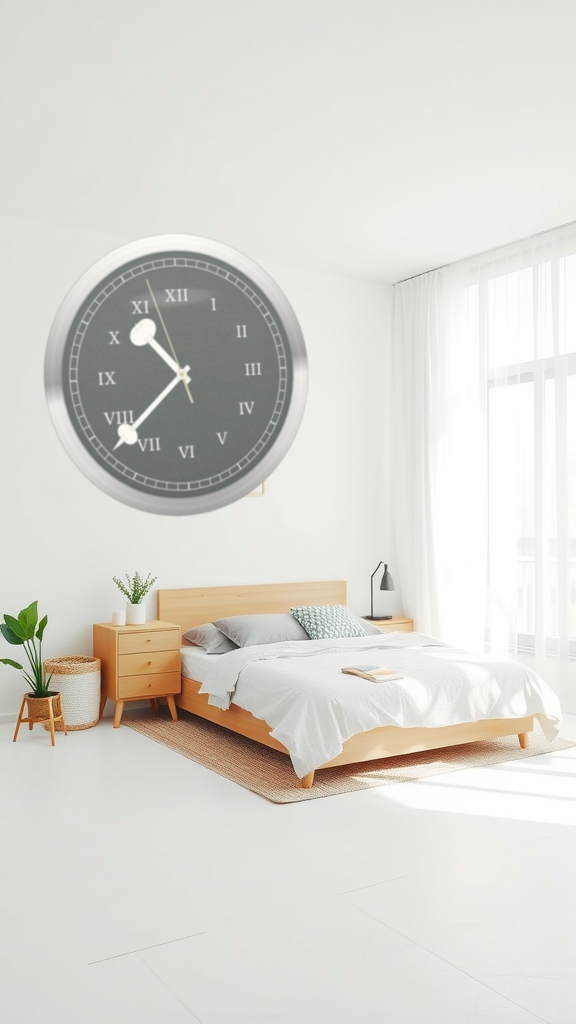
**10:37:57**
